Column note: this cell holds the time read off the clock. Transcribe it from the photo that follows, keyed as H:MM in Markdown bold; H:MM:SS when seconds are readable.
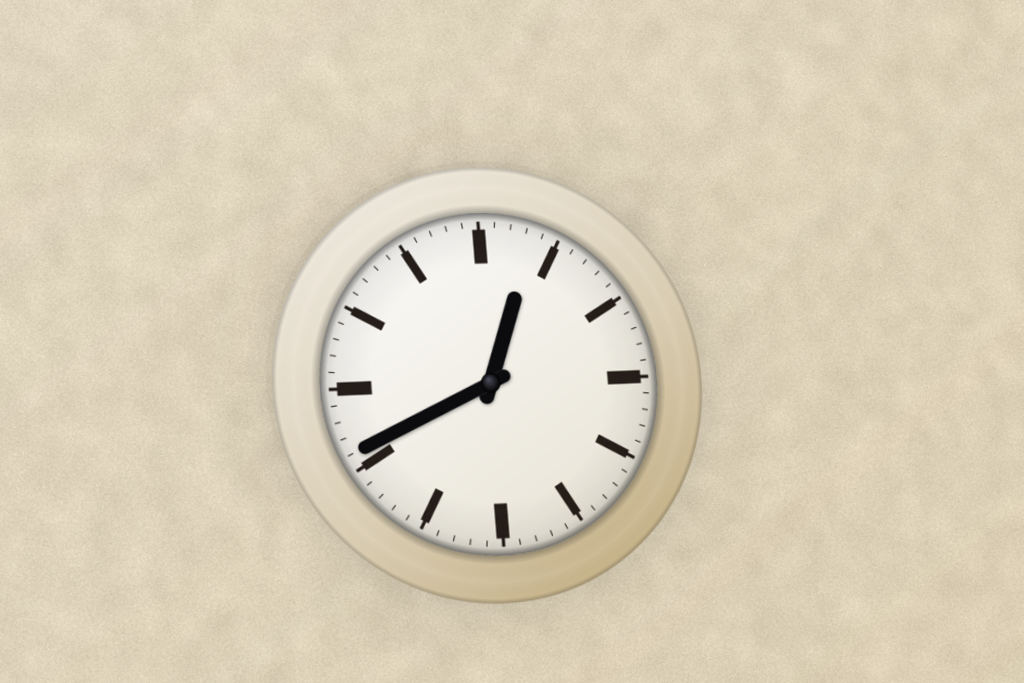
**12:41**
